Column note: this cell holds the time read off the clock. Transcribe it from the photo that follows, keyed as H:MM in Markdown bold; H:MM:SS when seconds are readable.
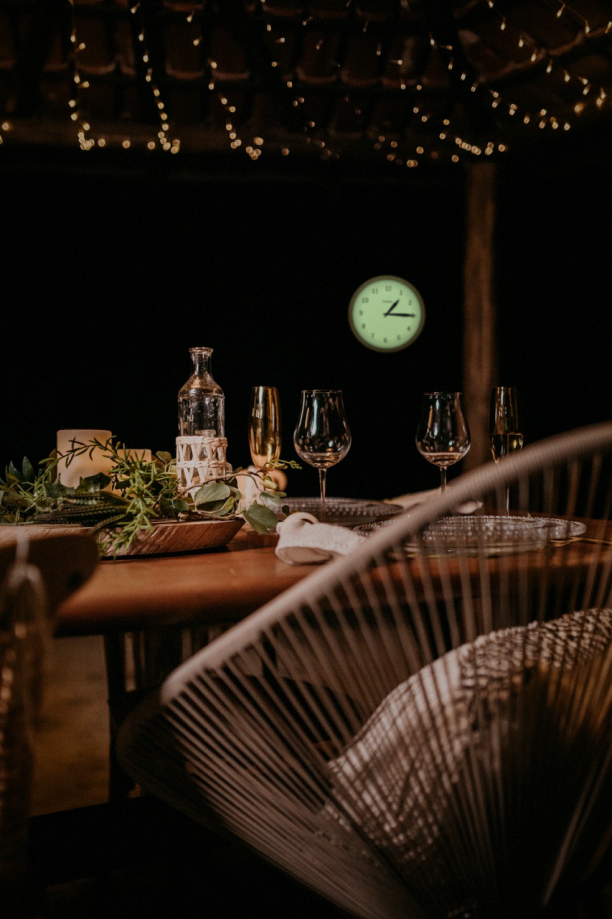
**1:15**
